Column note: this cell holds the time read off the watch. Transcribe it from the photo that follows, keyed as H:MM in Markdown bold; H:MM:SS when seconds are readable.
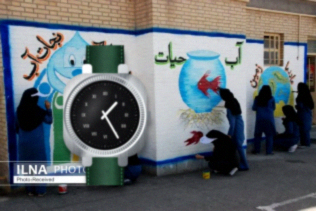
**1:25**
